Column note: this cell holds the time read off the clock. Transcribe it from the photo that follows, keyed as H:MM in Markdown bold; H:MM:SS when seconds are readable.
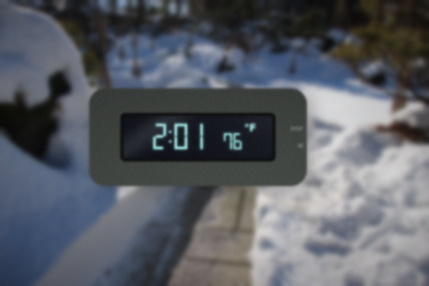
**2:01**
